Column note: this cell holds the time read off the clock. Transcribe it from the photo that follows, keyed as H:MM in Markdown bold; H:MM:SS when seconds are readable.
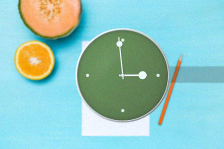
**2:59**
